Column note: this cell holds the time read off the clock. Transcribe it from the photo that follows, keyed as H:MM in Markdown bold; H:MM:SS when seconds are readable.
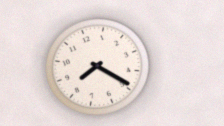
**8:24**
